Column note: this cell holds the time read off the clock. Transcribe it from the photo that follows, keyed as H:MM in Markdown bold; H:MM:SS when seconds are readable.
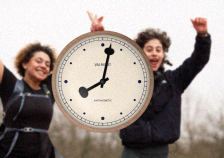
**8:02**
